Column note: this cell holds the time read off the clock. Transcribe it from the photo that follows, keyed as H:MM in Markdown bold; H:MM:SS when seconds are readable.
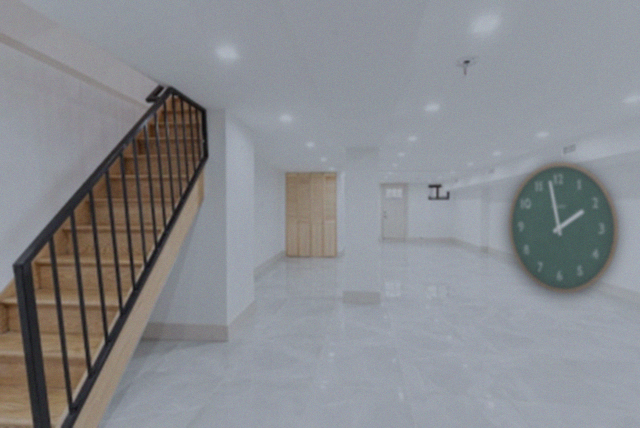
**1:58**
